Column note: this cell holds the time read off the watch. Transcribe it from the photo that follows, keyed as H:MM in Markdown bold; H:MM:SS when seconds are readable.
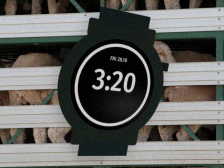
**3:20**
